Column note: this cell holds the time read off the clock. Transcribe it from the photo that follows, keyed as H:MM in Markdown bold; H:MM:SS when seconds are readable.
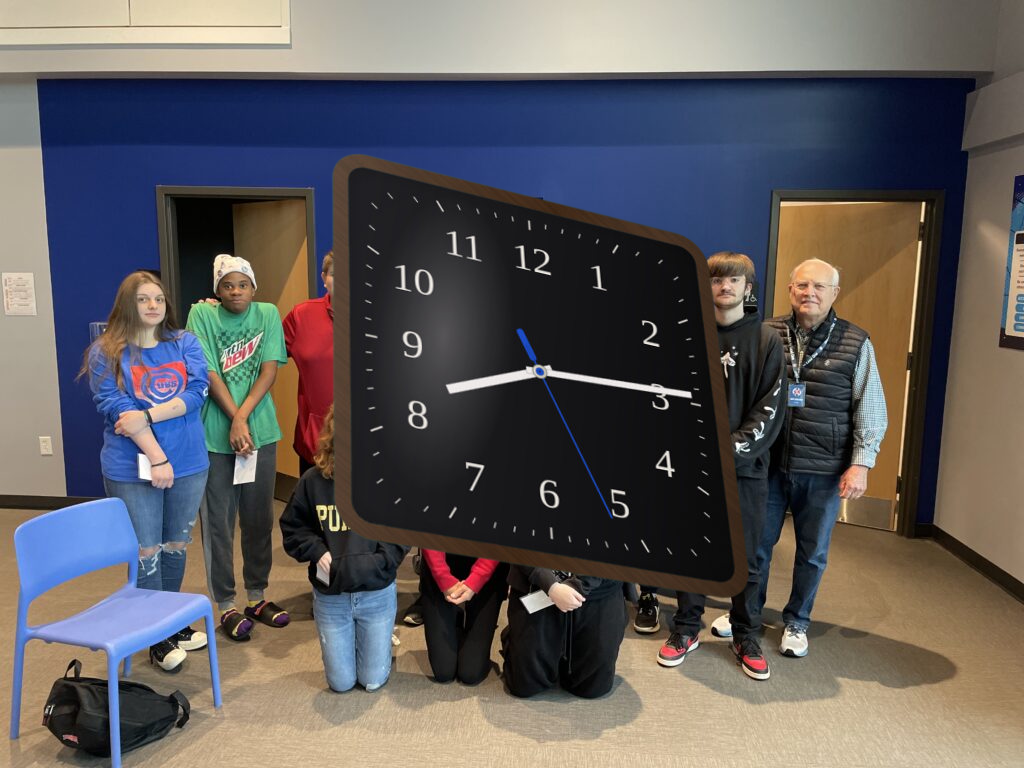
**8:14:26**
